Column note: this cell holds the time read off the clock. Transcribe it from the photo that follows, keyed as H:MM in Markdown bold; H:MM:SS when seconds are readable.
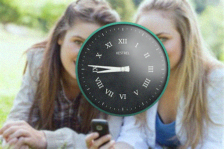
**8:46**
